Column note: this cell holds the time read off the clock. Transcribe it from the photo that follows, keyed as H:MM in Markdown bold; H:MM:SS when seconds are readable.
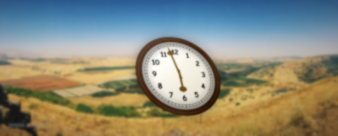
**5:58**
